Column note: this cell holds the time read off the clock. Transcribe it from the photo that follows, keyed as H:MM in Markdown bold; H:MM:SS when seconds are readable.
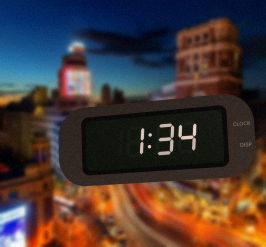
**1:34**
